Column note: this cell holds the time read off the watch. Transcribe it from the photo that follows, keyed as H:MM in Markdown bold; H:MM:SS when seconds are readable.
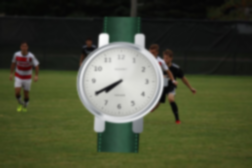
**7:40**
